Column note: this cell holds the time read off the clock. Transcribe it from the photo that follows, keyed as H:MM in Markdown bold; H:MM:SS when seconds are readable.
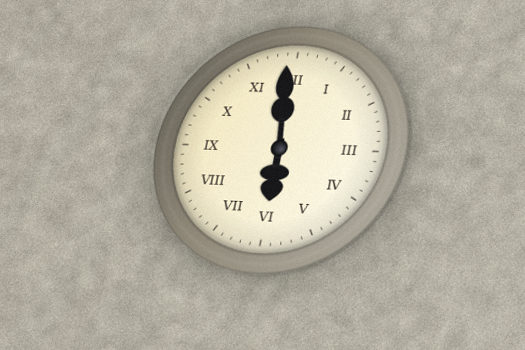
**5:59**
